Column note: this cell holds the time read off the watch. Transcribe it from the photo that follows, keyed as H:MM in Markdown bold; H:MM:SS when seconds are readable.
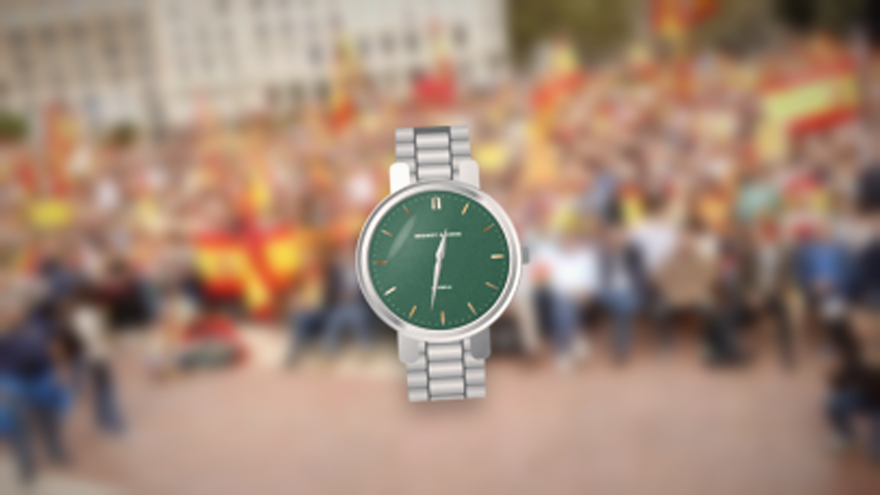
**12:32**
